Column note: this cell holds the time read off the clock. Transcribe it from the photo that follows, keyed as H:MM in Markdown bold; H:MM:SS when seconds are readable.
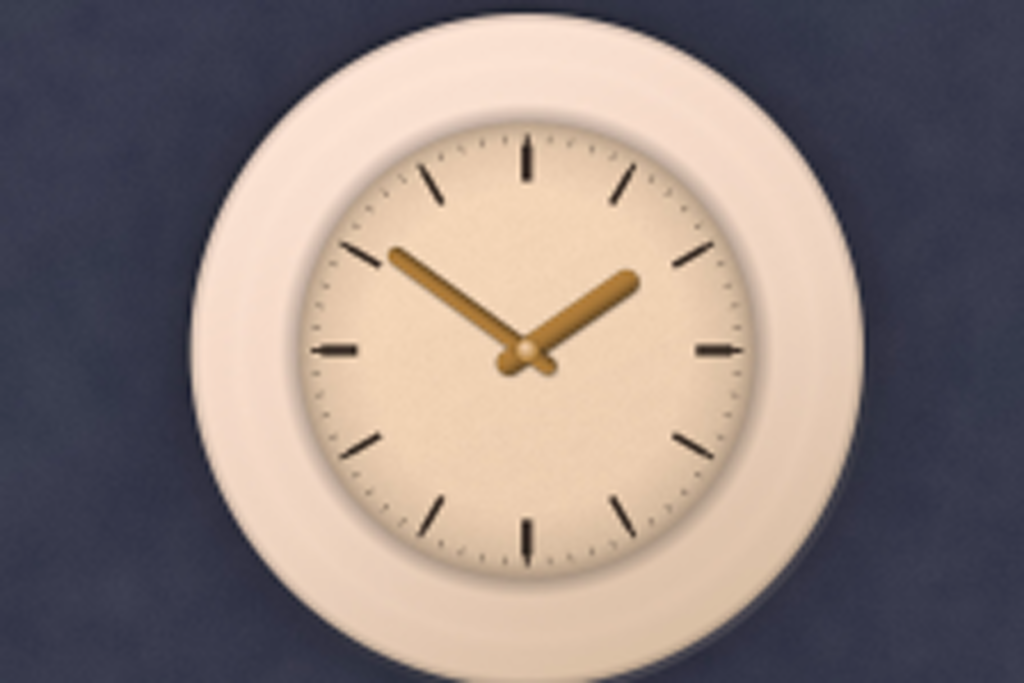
**1:51**
